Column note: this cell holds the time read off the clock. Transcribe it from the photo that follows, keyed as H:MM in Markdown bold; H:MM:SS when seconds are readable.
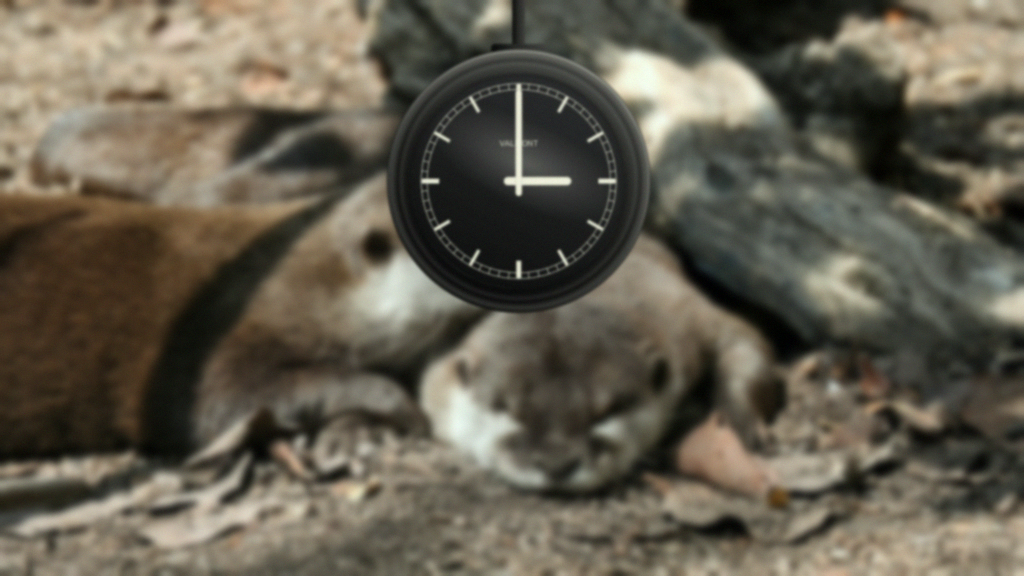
**3:00**
